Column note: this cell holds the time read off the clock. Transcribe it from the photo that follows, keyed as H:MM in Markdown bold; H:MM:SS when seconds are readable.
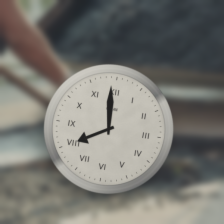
**7:59**
